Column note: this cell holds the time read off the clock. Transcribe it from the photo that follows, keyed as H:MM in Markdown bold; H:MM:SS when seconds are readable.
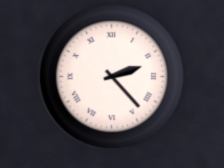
**2:23**
